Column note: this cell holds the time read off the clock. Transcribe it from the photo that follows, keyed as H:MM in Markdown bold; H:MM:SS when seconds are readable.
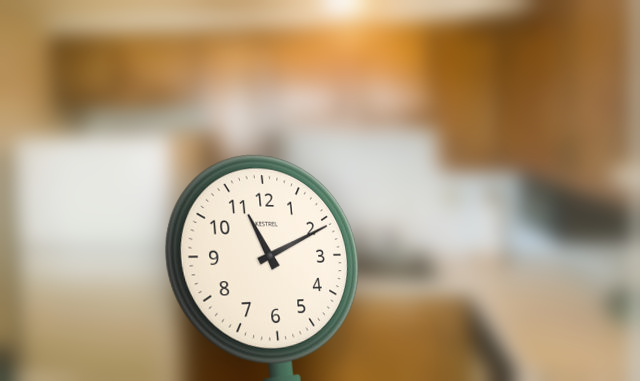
**11:11**
